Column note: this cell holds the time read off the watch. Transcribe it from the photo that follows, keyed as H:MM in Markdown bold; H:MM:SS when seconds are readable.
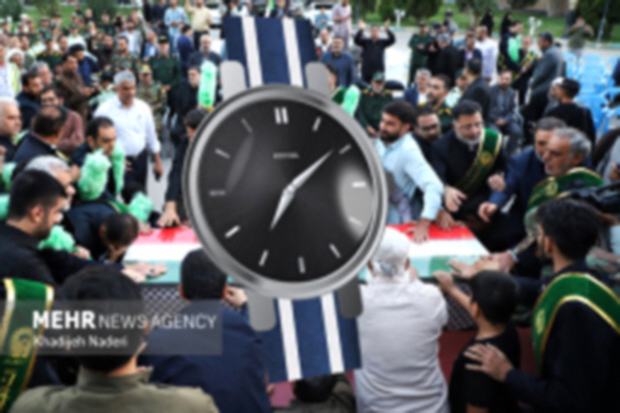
**7:09**
